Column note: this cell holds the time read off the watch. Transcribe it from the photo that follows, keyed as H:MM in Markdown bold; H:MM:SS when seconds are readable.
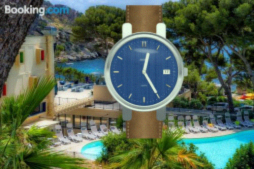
**12:25**
